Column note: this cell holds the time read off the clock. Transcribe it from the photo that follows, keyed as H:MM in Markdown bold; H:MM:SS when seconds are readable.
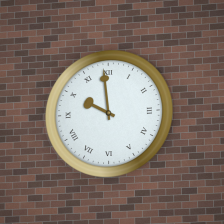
**9:59**
